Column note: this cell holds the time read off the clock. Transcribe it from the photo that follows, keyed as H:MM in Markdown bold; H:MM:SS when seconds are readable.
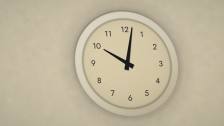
**10:02**
